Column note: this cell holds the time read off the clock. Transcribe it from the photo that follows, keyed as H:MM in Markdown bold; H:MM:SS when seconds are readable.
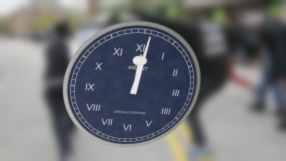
**12:01**
